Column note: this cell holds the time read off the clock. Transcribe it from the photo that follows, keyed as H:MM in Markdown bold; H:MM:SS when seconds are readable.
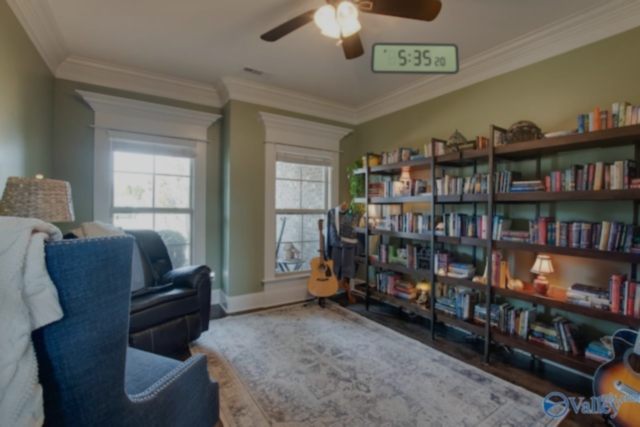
**5:35**
